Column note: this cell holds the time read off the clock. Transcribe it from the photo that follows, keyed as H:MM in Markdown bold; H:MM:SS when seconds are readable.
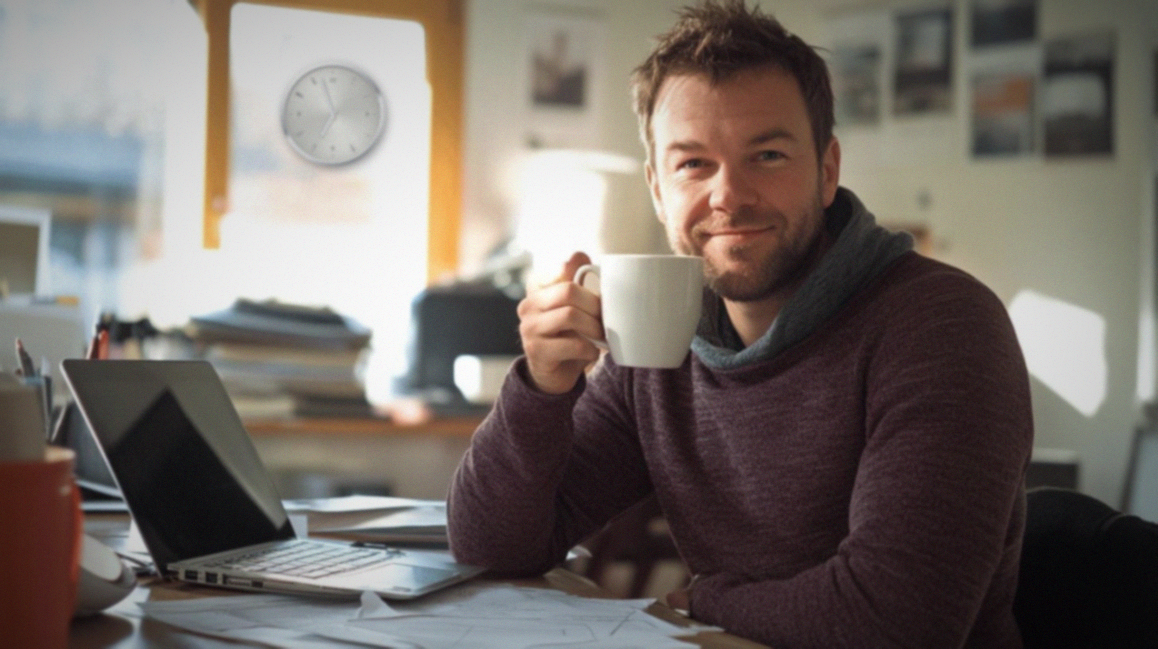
**6:57**
